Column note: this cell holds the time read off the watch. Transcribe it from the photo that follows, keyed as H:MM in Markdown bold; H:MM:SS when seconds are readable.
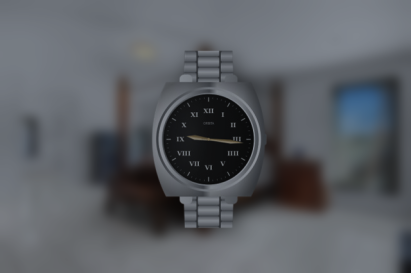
**9:16**
